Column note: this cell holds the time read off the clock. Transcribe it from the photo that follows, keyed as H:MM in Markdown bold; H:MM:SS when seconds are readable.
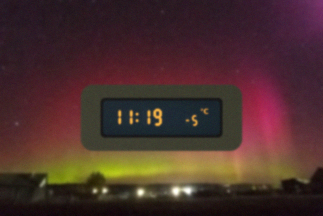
**11:19**
